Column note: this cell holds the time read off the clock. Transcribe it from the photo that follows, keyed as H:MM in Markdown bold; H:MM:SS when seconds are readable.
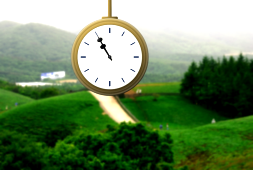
**10:55**
